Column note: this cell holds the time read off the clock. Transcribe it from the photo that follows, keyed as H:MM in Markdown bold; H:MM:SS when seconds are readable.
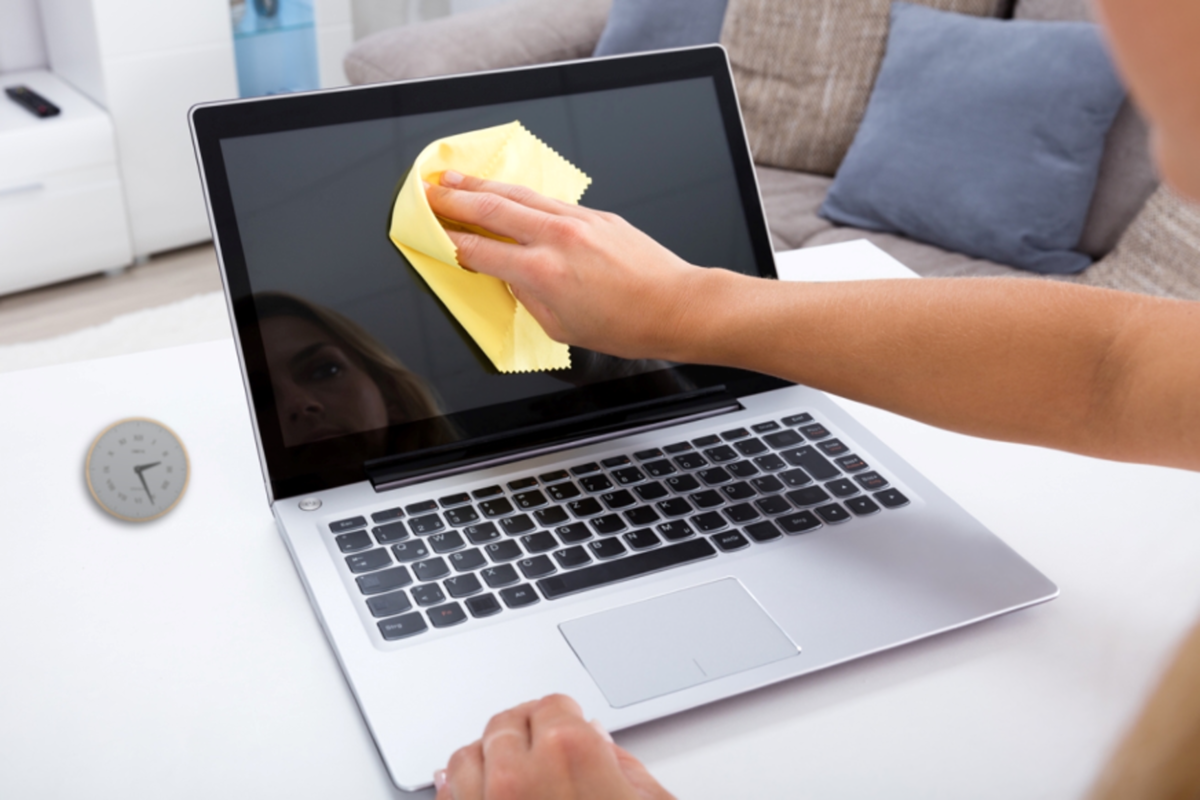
**2:26**
